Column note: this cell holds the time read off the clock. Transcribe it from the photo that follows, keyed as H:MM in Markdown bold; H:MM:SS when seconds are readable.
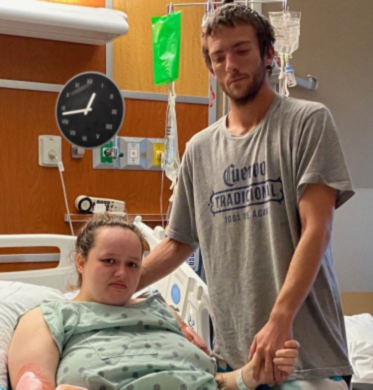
**12:43**
